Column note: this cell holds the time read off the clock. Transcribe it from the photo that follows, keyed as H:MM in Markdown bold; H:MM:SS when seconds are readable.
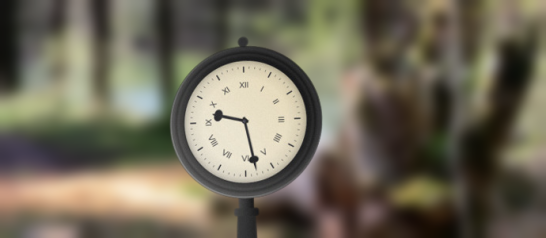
**9:28**
